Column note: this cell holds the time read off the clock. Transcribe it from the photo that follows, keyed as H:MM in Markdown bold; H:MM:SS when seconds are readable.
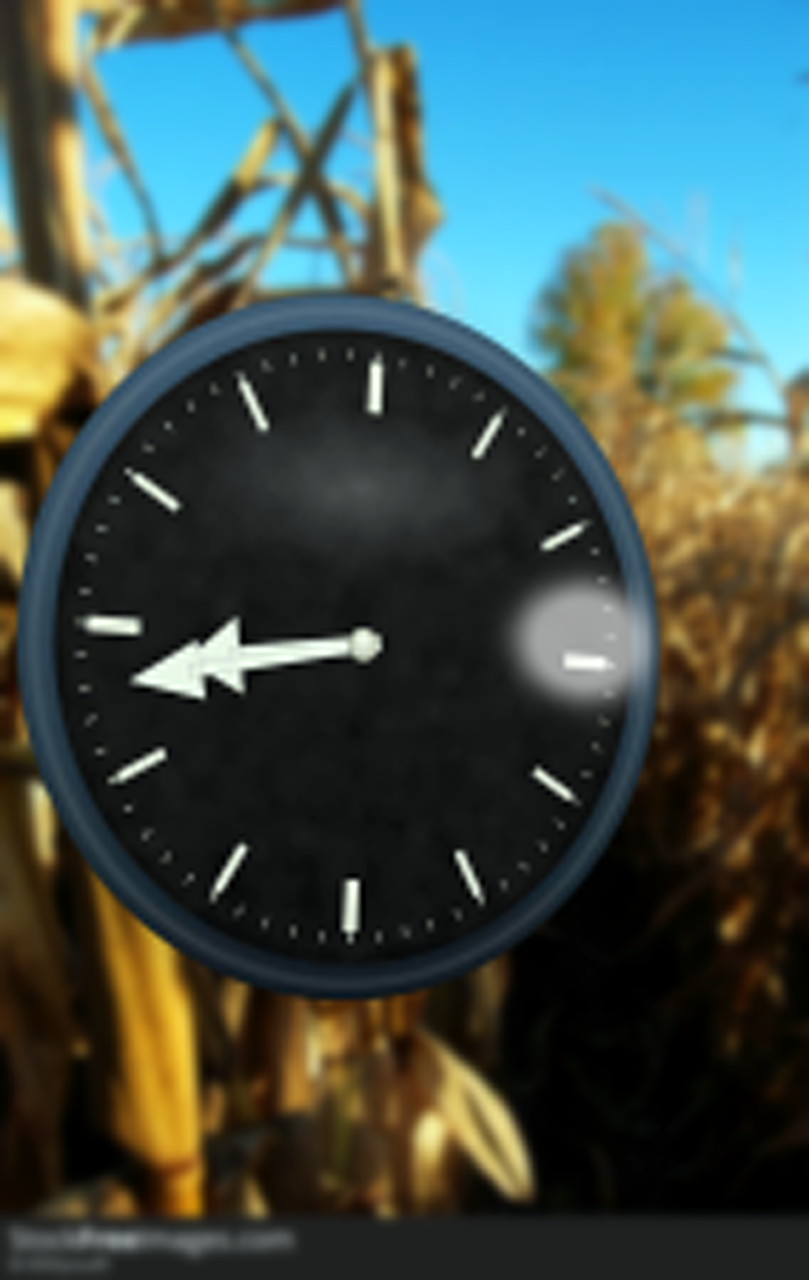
**8:43**
